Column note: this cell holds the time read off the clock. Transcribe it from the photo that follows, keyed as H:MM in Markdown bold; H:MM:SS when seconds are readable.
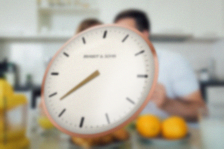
**7:38**
